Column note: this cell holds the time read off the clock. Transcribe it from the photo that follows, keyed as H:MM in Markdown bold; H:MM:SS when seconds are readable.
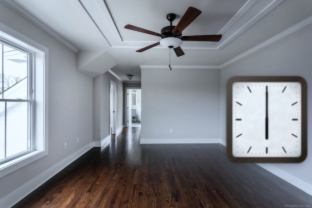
**6:00**
